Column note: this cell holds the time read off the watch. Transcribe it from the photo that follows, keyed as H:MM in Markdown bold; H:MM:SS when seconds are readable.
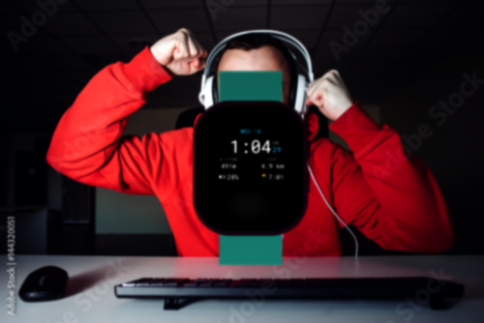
**1:04**
